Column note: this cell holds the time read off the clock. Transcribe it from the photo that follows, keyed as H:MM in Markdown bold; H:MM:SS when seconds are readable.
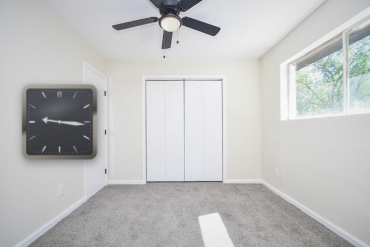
**9:16**
